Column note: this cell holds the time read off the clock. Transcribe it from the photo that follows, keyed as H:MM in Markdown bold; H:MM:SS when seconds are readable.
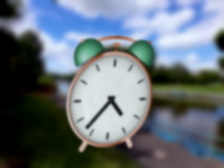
**4:37**
